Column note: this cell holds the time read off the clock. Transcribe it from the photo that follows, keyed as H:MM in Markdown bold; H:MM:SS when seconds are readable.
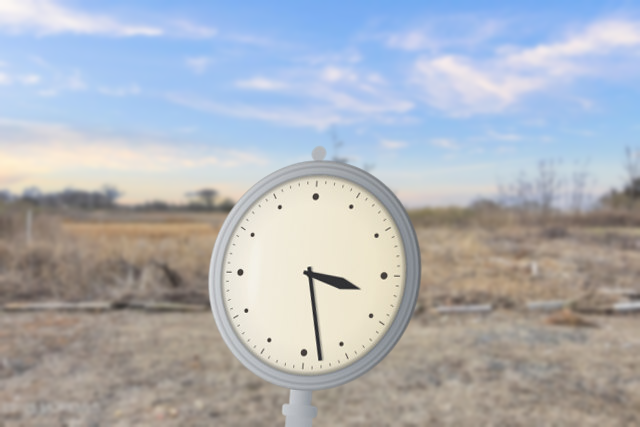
**3:28**
